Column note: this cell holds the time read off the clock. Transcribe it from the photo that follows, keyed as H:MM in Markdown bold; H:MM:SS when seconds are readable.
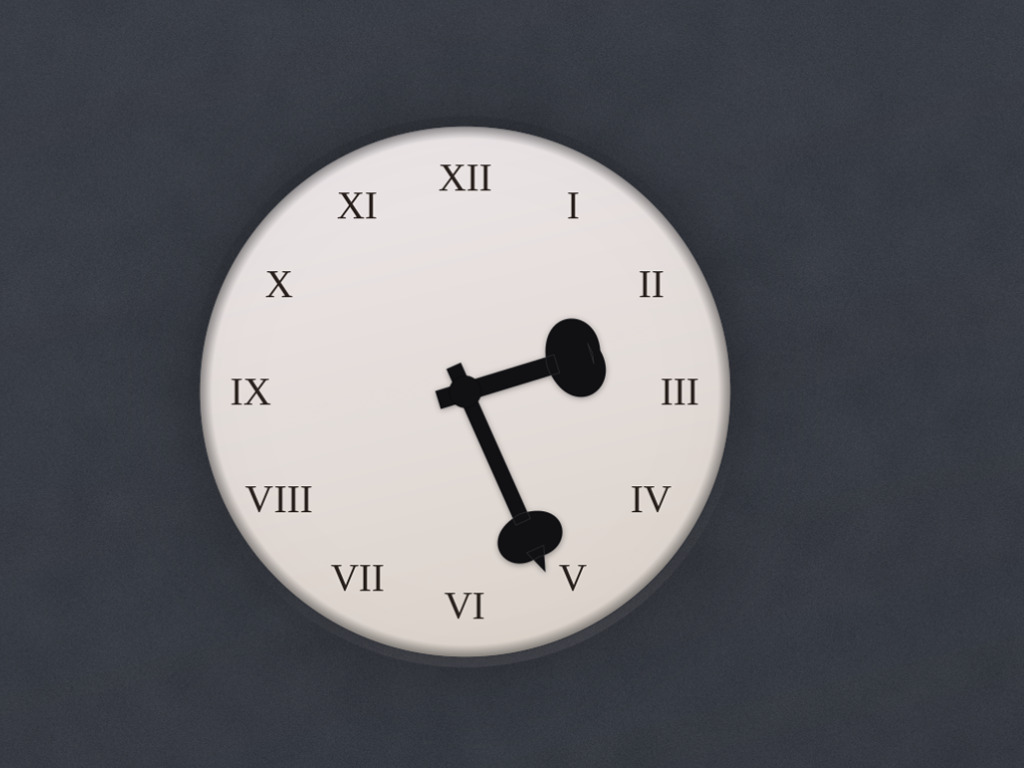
**2:26**
